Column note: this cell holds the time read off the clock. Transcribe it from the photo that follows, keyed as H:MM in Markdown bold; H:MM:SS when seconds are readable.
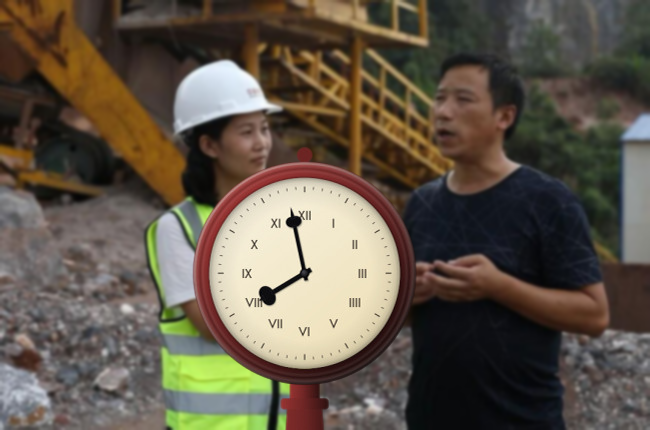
**7:58**
